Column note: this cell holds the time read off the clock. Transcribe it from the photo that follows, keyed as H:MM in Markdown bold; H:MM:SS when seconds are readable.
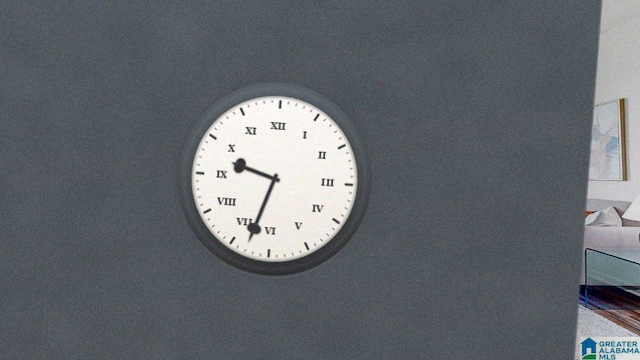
**9:33**
